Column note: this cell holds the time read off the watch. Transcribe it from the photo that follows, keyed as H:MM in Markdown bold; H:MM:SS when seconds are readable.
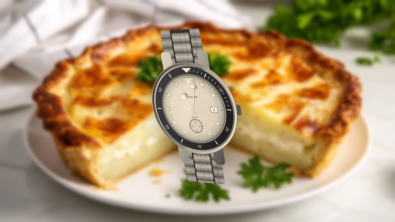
**11:02**
